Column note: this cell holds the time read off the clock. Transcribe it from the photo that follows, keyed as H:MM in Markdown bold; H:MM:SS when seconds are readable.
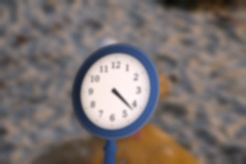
**4:22**
